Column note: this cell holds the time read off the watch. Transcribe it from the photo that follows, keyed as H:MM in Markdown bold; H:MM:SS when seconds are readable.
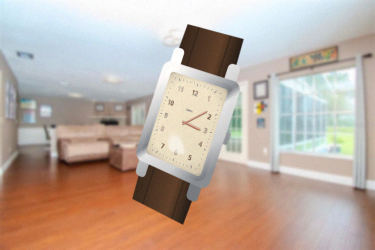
**3:08**
